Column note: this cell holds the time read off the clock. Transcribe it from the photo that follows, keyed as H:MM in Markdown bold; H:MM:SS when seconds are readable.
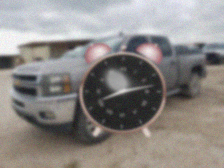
**8:13**
